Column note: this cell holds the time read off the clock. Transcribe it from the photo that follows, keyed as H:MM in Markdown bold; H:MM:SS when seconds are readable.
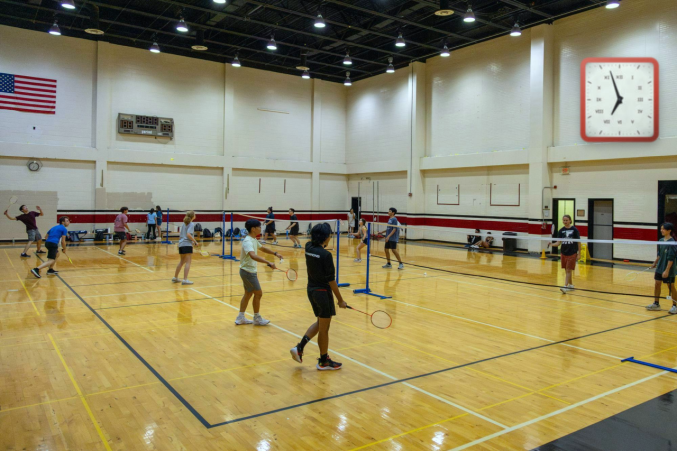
**6:57**
